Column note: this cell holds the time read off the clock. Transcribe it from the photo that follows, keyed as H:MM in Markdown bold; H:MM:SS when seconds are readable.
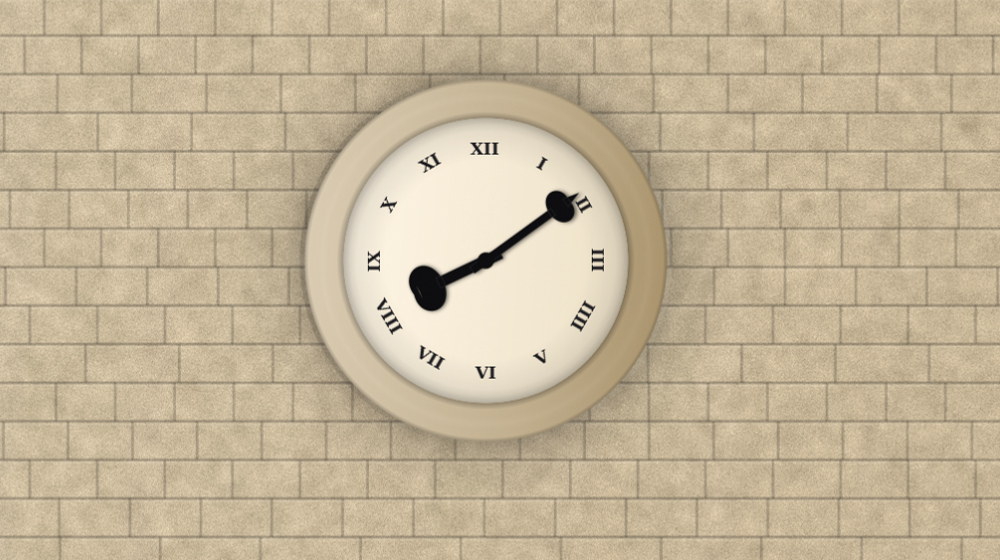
**8:09**
